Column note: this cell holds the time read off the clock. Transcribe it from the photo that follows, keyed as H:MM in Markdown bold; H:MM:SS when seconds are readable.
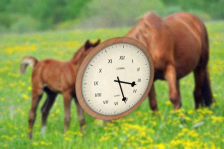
**3:26**
